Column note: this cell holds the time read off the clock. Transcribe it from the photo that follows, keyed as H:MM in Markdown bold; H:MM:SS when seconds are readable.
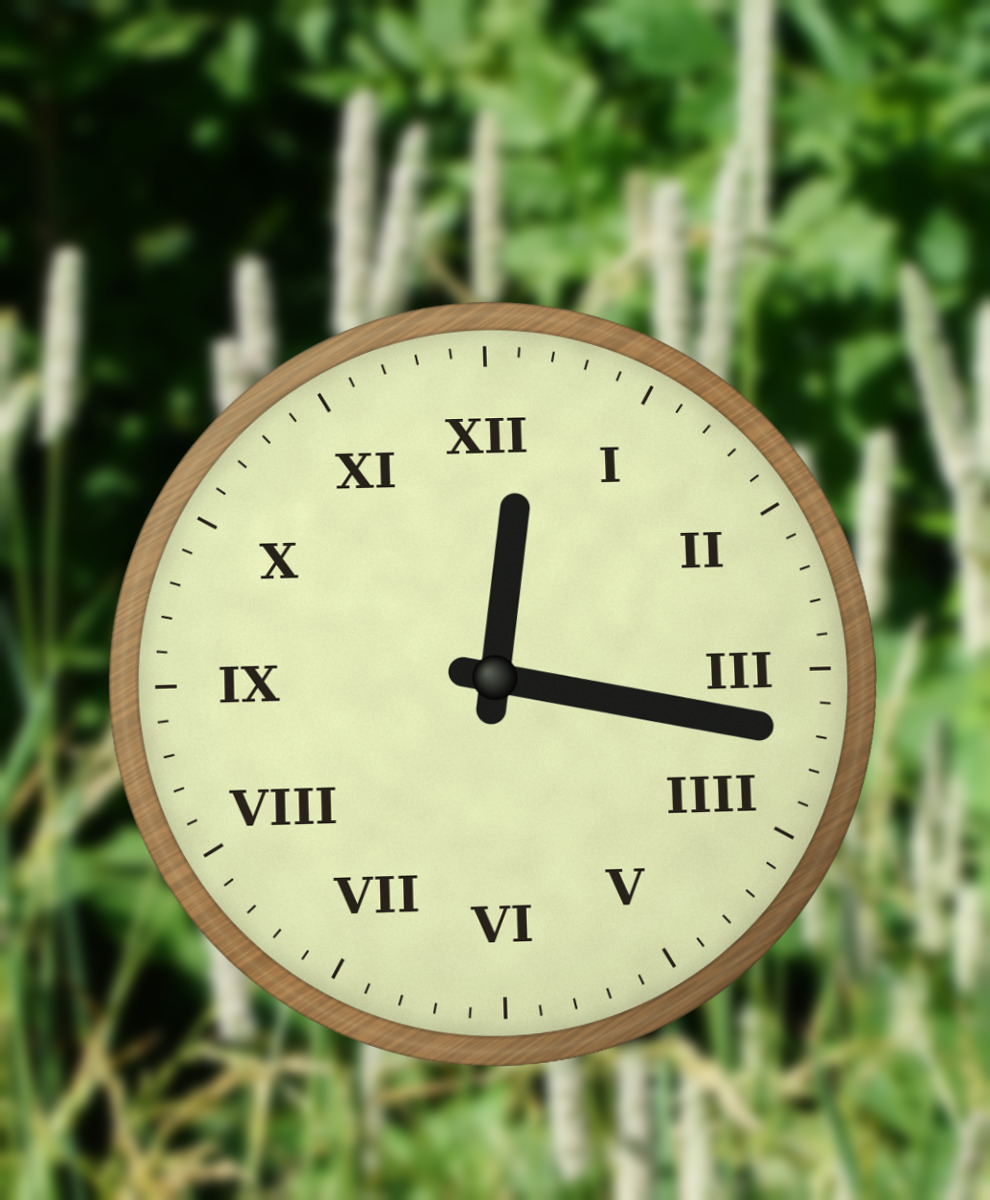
**12:17**
